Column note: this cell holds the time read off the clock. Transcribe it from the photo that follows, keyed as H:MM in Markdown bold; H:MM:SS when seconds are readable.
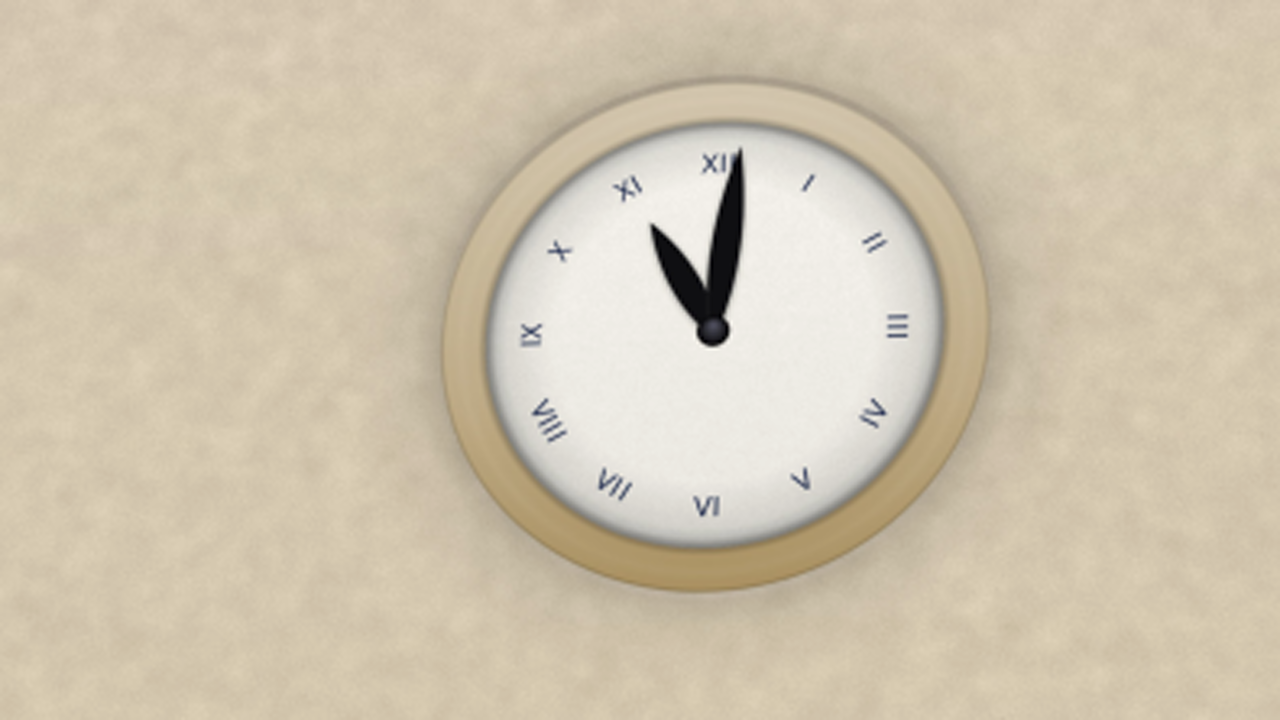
**11:01**
